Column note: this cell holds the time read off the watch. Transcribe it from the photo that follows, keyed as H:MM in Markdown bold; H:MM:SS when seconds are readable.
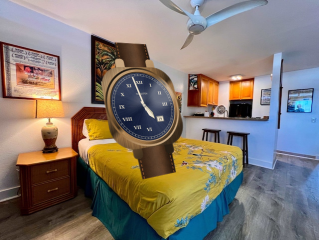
**4:58**
